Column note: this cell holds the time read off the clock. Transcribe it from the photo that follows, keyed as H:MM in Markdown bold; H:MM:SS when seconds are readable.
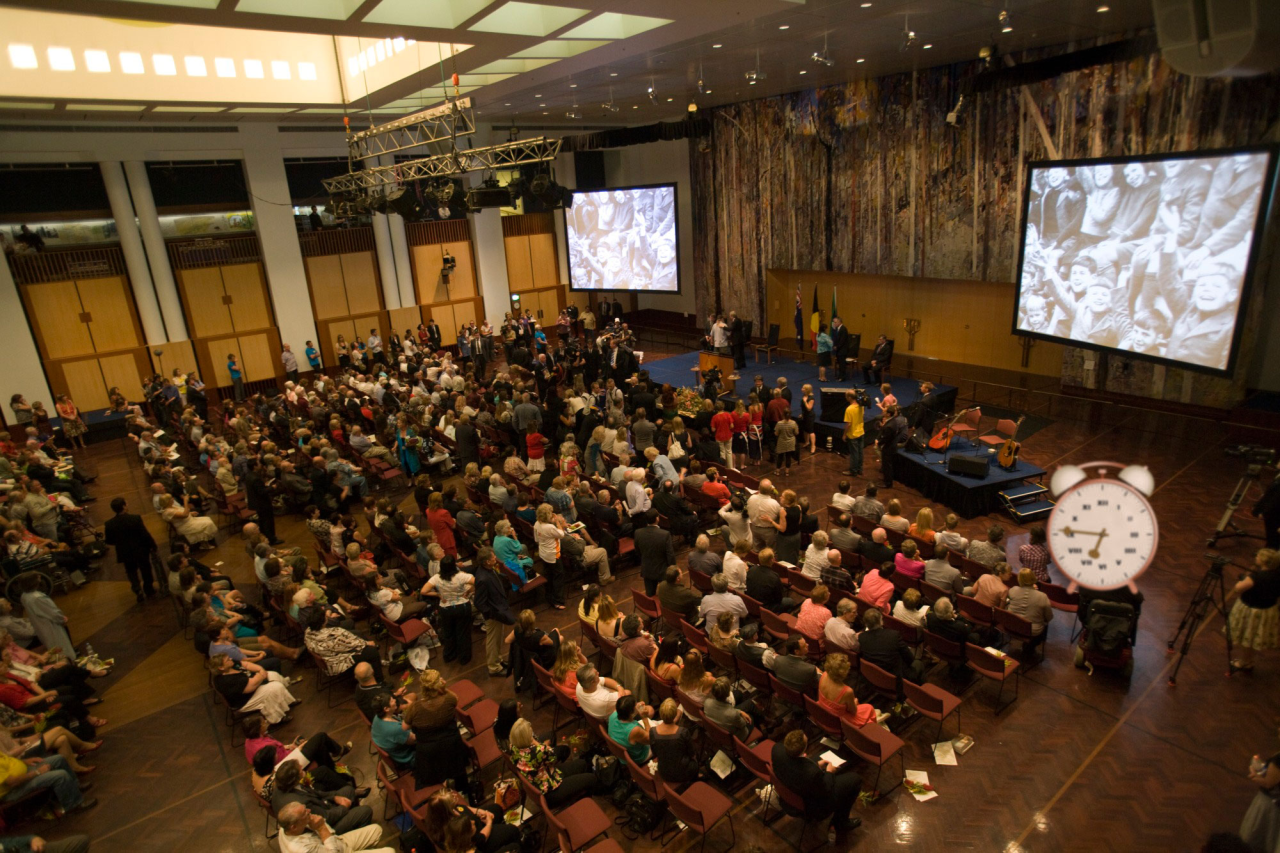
**6:46**
